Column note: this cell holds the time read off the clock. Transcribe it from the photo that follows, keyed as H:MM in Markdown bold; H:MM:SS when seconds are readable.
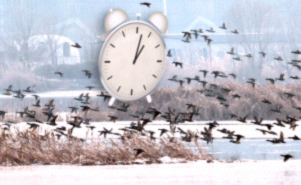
**1:02**
